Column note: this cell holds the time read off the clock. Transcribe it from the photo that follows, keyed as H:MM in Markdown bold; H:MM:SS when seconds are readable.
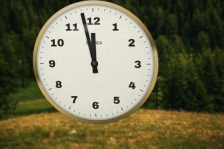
**11:58**
